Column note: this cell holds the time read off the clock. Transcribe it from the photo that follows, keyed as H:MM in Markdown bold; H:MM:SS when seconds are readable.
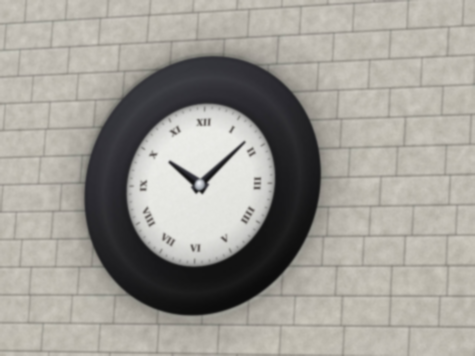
**10:08**
